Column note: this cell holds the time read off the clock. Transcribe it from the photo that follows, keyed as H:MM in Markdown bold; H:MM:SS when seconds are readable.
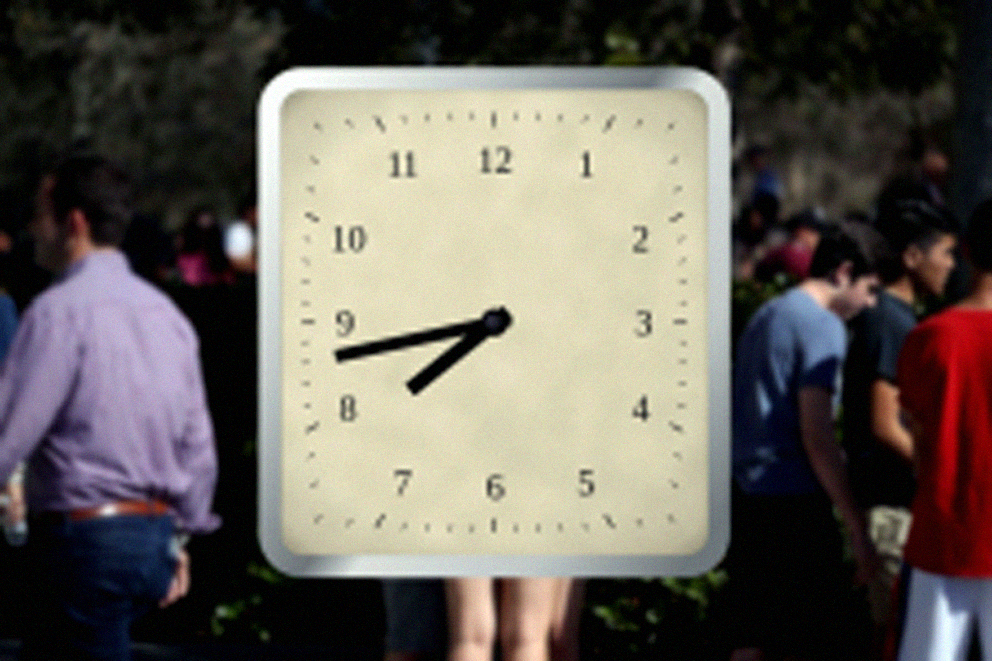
**7:43**
